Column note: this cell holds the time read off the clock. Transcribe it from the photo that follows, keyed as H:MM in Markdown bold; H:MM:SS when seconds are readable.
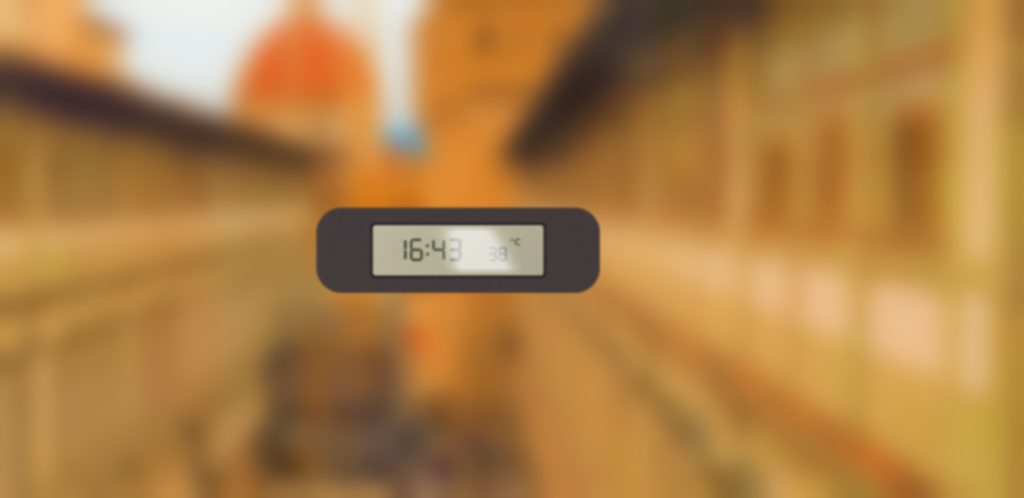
**16:43**
